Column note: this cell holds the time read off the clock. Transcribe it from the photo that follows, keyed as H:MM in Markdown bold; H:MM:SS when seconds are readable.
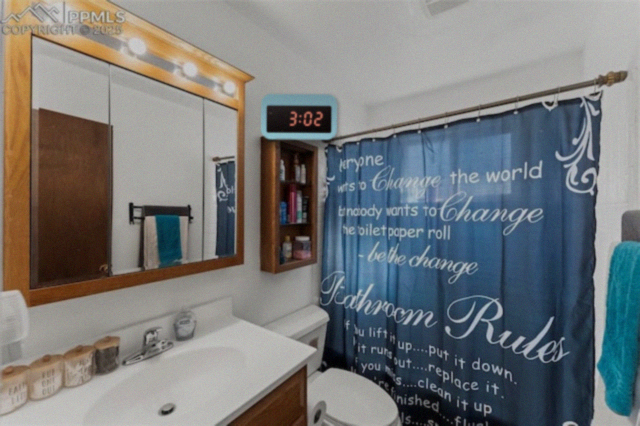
**3:02**
